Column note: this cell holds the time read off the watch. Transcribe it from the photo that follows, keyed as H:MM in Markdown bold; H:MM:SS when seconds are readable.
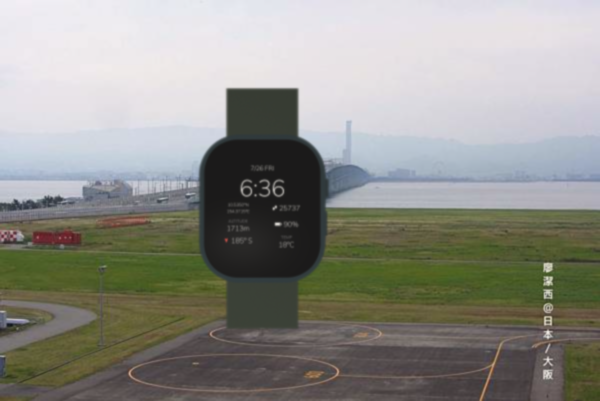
**6:36**
